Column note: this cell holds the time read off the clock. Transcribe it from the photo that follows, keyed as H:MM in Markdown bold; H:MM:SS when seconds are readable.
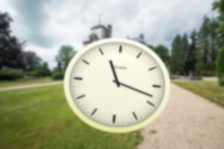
**11:18**
